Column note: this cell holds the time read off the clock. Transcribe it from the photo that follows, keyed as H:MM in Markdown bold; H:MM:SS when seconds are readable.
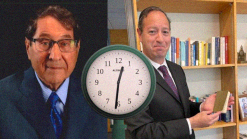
**12:31**
